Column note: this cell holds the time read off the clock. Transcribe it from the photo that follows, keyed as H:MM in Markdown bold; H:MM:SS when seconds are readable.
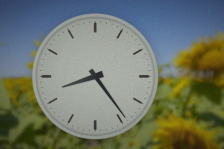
**8:24**
